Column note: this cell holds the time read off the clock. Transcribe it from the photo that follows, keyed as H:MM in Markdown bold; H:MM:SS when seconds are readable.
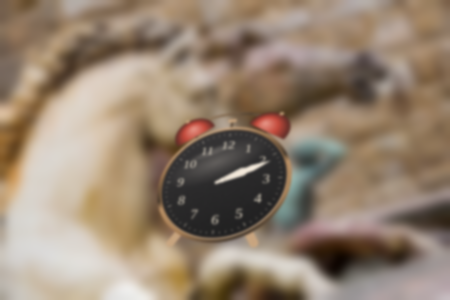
**2:11**
